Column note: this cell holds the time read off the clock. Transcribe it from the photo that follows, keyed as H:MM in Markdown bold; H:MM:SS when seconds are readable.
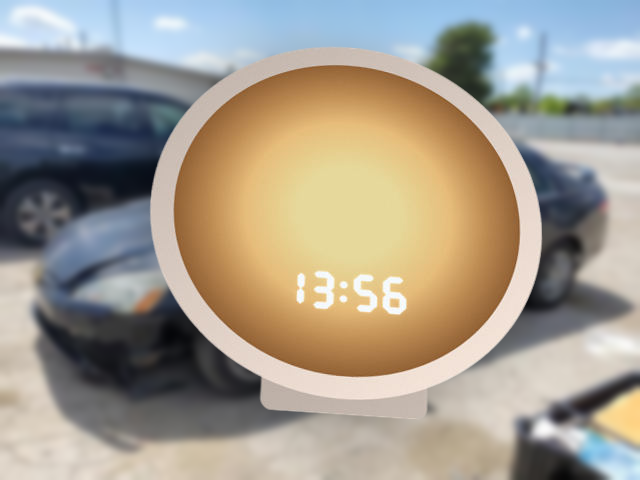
**13:56**
